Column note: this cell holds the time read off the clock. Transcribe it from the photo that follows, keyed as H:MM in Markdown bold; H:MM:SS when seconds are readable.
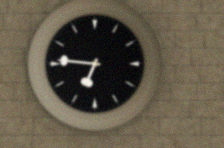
**6:46**
